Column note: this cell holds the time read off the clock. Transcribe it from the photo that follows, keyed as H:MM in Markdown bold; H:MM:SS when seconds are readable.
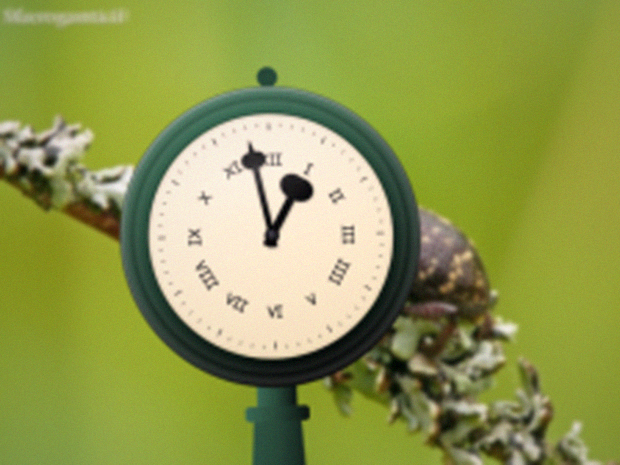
**12:58**
